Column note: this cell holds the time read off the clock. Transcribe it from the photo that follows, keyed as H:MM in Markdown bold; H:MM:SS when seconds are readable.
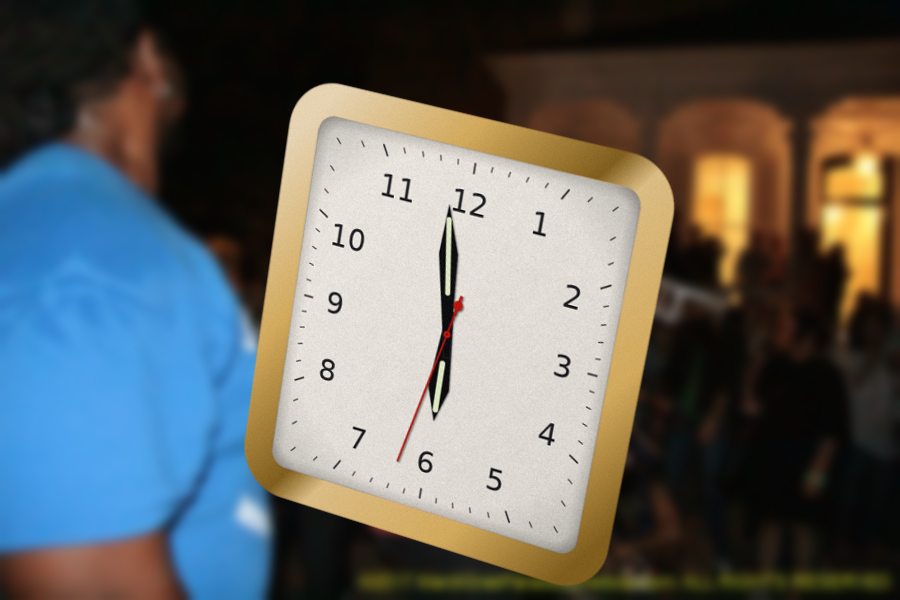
**5:58:32**
